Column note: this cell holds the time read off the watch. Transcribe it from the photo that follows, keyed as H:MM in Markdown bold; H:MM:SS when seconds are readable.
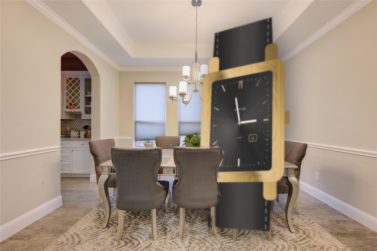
**2:58**
